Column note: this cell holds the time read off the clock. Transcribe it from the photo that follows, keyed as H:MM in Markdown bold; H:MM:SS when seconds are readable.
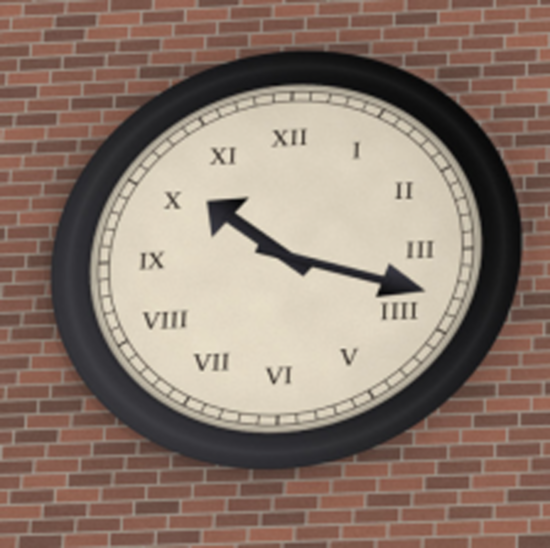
**10:18**
